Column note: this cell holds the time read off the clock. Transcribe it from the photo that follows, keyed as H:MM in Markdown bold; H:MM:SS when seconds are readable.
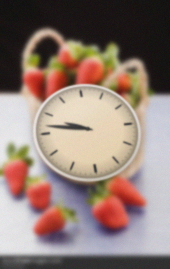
**9:47**
